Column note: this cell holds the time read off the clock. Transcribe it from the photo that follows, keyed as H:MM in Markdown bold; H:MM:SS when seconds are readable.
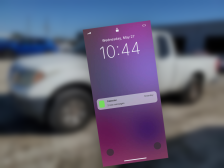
**10:44**
